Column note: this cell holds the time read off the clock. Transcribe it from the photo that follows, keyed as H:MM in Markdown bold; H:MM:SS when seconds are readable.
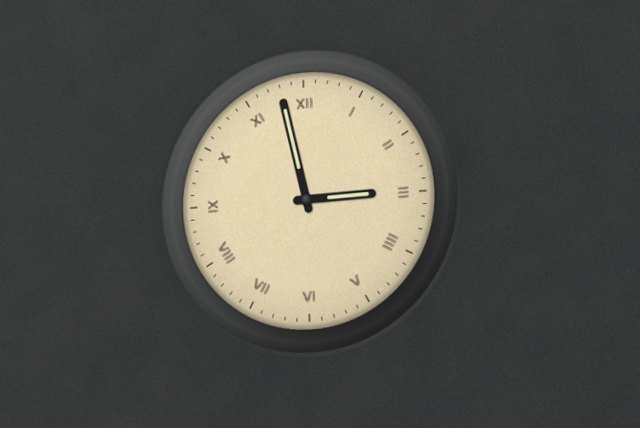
**2:58**
